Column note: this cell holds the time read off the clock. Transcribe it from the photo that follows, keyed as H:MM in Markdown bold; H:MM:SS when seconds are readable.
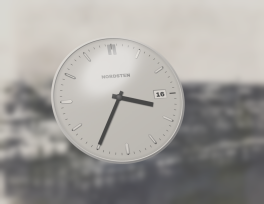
**3:35**
